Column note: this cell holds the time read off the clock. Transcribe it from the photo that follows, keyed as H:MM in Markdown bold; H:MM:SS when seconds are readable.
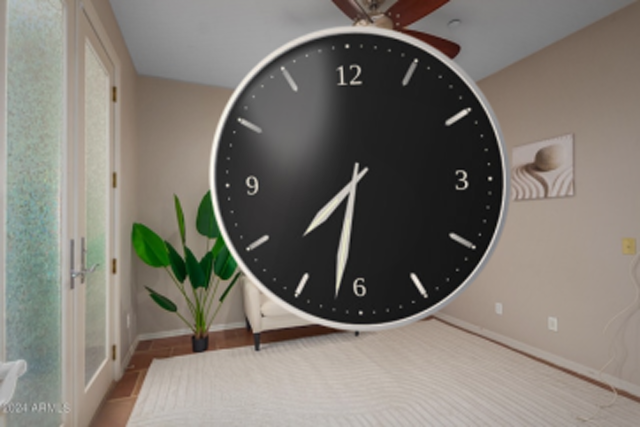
**7:32**
